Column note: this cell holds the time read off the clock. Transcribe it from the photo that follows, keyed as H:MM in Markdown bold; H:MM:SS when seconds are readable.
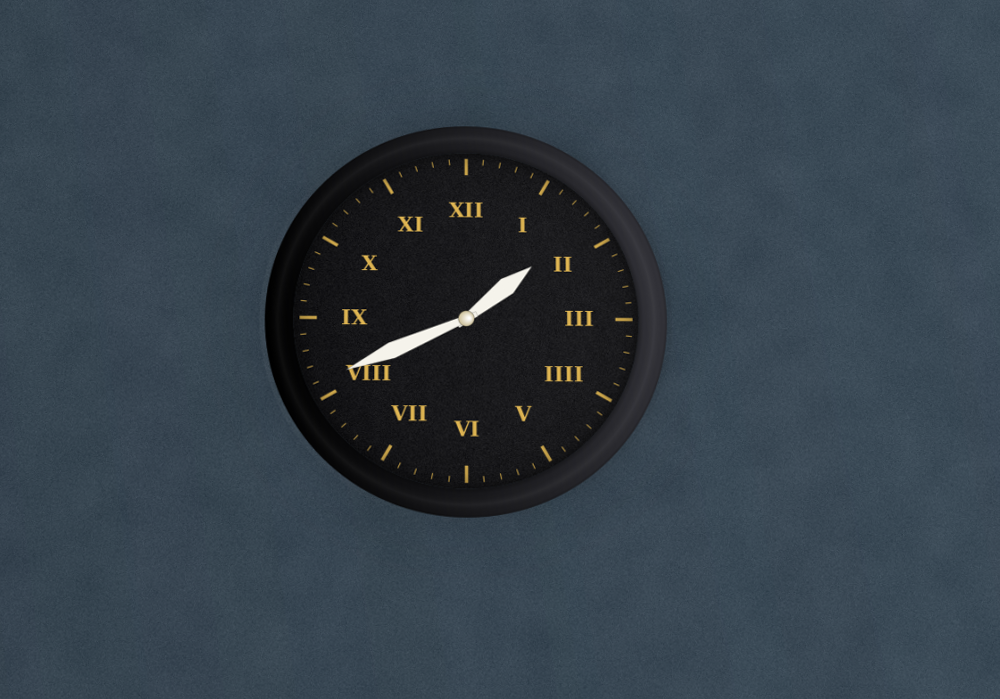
**1:41**
